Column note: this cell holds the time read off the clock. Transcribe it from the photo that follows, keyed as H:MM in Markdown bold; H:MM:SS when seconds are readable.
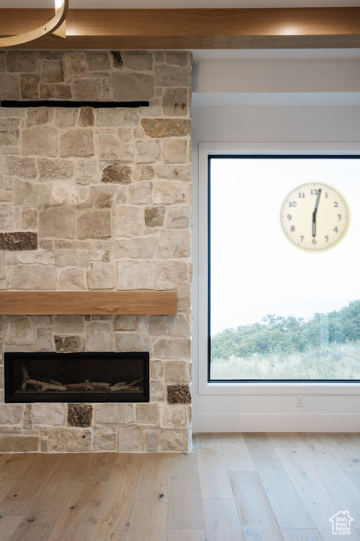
**6:02**
